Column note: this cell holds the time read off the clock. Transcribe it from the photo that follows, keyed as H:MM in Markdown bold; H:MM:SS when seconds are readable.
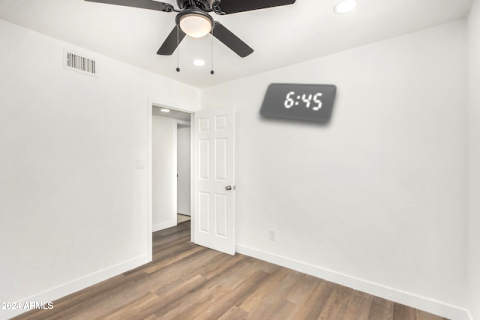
**6:45**
